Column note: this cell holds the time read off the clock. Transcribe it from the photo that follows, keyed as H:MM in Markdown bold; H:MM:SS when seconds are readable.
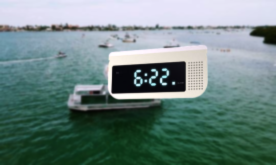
**6:22**
